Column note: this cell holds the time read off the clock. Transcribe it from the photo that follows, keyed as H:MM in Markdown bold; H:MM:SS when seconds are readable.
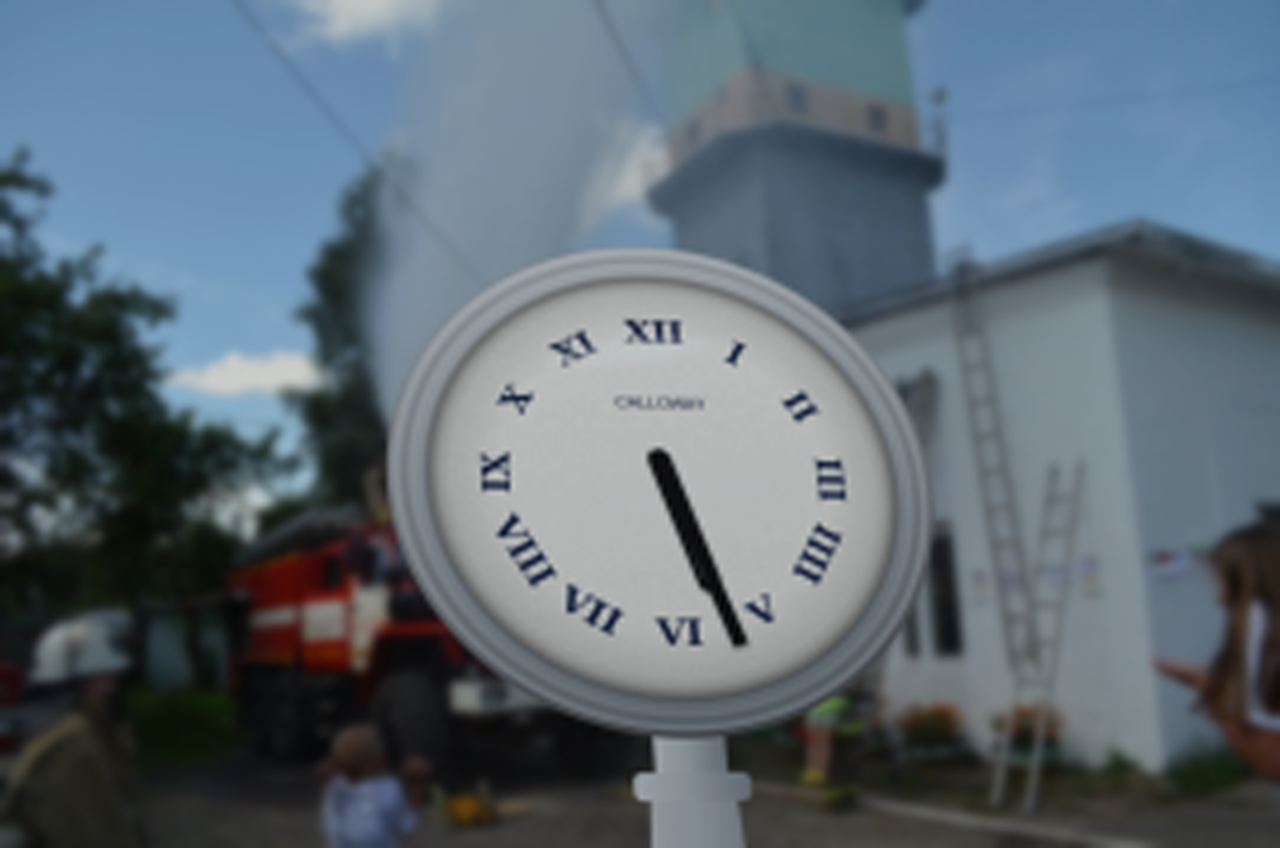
**5:27**
